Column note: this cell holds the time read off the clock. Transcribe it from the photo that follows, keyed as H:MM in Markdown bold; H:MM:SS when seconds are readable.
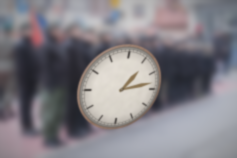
**1:13**
